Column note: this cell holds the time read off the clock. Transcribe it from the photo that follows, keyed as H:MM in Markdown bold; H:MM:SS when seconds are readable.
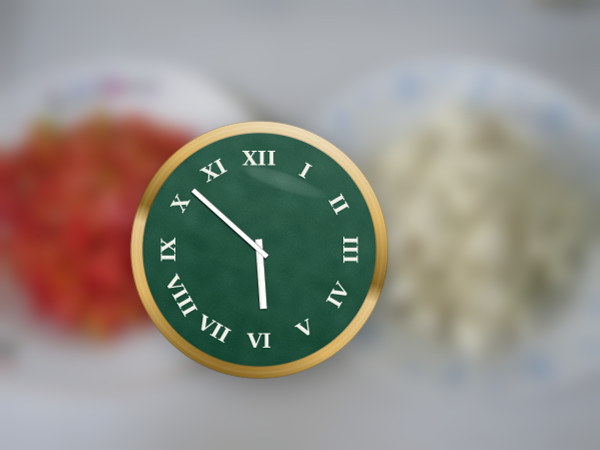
**5:52**
